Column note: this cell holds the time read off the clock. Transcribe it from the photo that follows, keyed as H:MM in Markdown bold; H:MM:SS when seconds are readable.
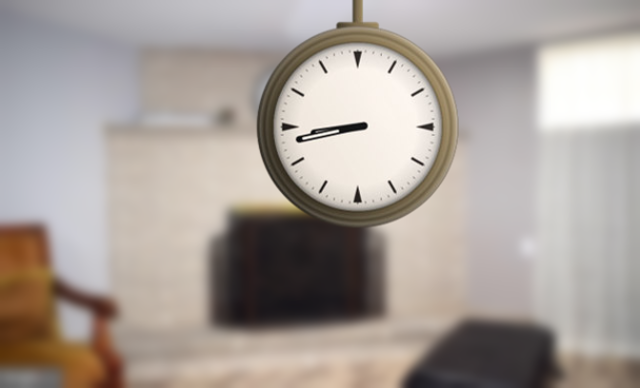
**8:43**
